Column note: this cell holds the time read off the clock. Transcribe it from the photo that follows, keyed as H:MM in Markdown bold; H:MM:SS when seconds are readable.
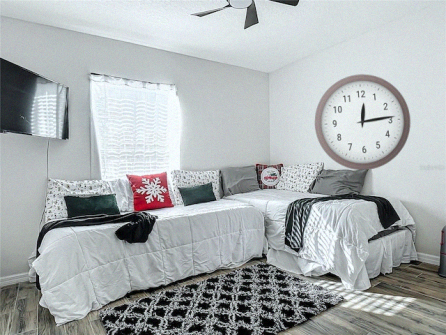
**12:14**
